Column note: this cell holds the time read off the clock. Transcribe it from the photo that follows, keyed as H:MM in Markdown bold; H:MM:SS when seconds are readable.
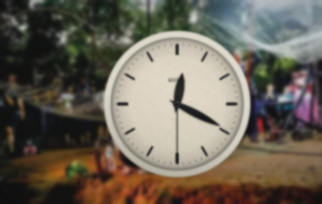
**12:19:30**
